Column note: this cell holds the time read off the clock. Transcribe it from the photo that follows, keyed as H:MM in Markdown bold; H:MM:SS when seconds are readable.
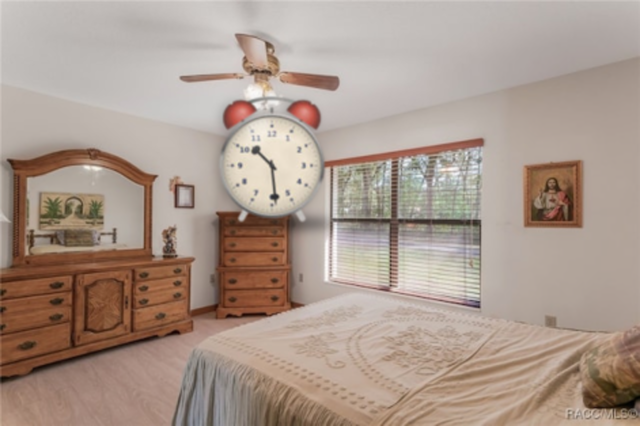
**10:29**
